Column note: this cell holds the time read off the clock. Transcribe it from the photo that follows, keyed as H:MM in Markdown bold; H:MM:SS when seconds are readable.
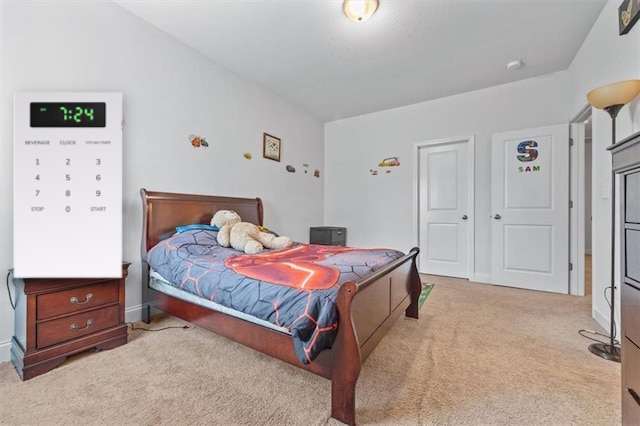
**7:24**
